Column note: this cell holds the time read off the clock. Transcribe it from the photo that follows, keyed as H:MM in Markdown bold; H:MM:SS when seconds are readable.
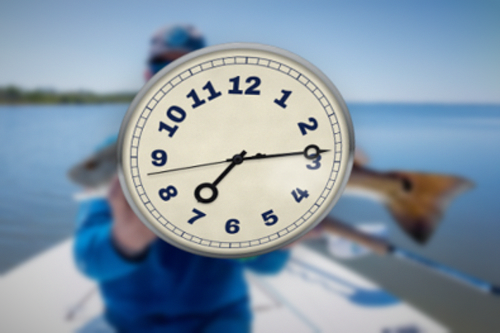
**7:13:43**
